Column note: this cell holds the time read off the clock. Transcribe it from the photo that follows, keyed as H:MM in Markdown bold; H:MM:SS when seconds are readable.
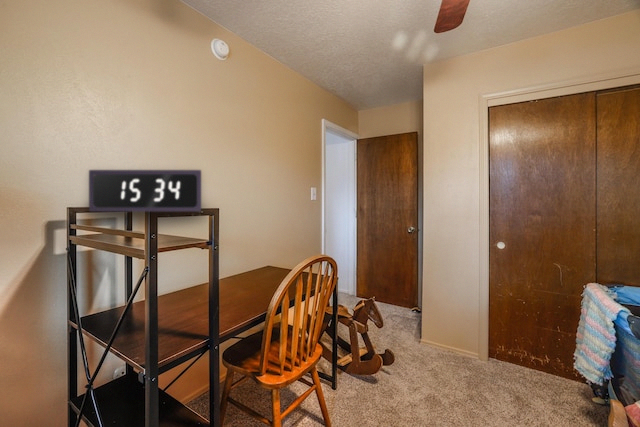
**15:34**
